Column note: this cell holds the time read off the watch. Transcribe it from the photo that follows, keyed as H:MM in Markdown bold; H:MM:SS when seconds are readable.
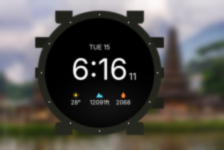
**6:16:11**
